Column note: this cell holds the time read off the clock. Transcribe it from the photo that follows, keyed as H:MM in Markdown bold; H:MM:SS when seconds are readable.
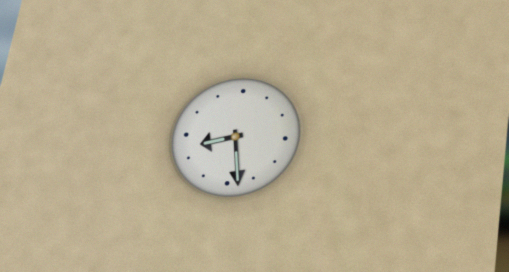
**8:28**
